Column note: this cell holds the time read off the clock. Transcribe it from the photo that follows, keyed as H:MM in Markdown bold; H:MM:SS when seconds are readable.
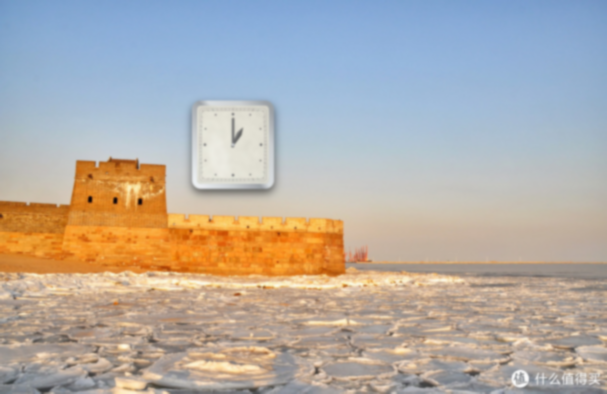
**1:00**
